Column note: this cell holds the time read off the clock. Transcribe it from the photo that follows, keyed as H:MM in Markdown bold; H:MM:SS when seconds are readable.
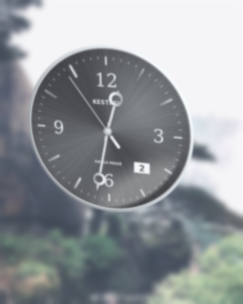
**12:31:54**
